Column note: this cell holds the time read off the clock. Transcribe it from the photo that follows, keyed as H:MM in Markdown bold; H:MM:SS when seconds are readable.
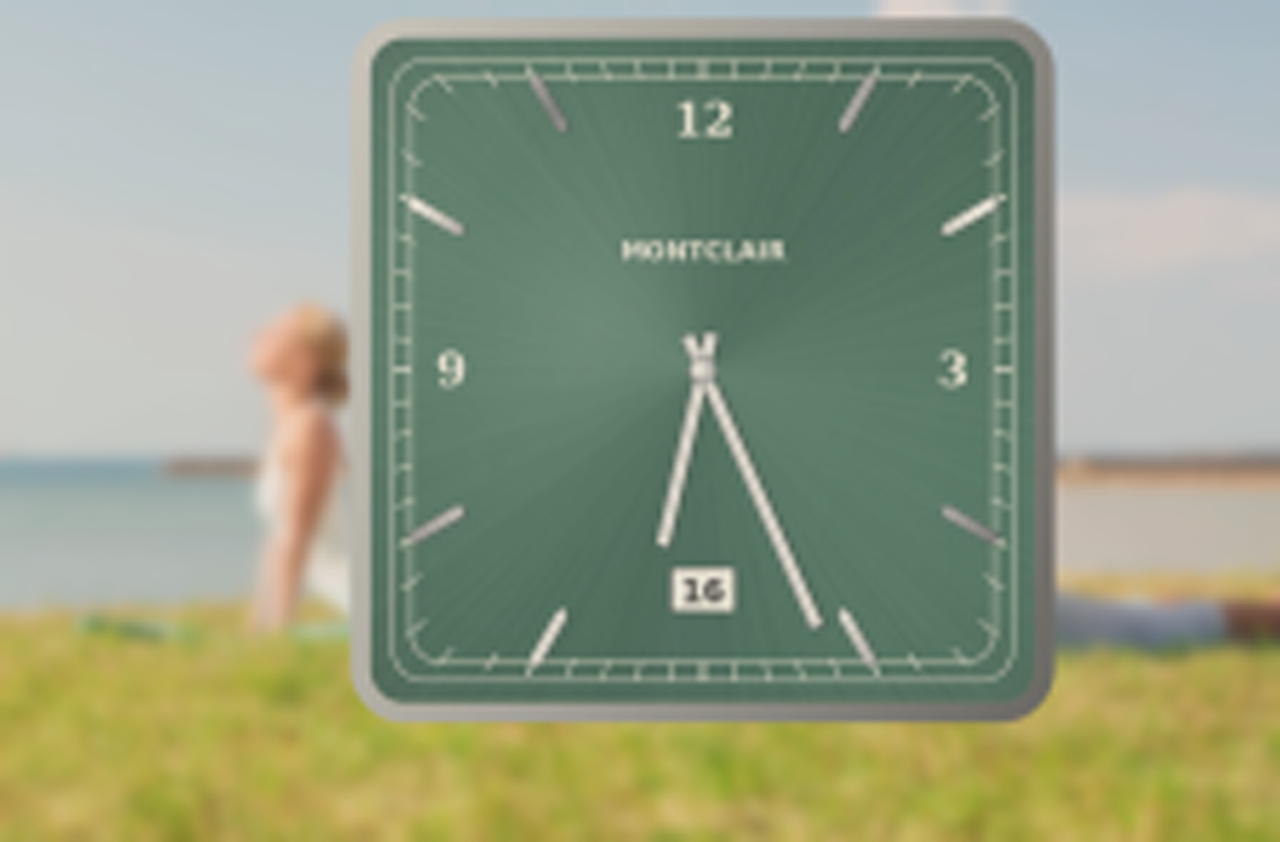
**6:26**
